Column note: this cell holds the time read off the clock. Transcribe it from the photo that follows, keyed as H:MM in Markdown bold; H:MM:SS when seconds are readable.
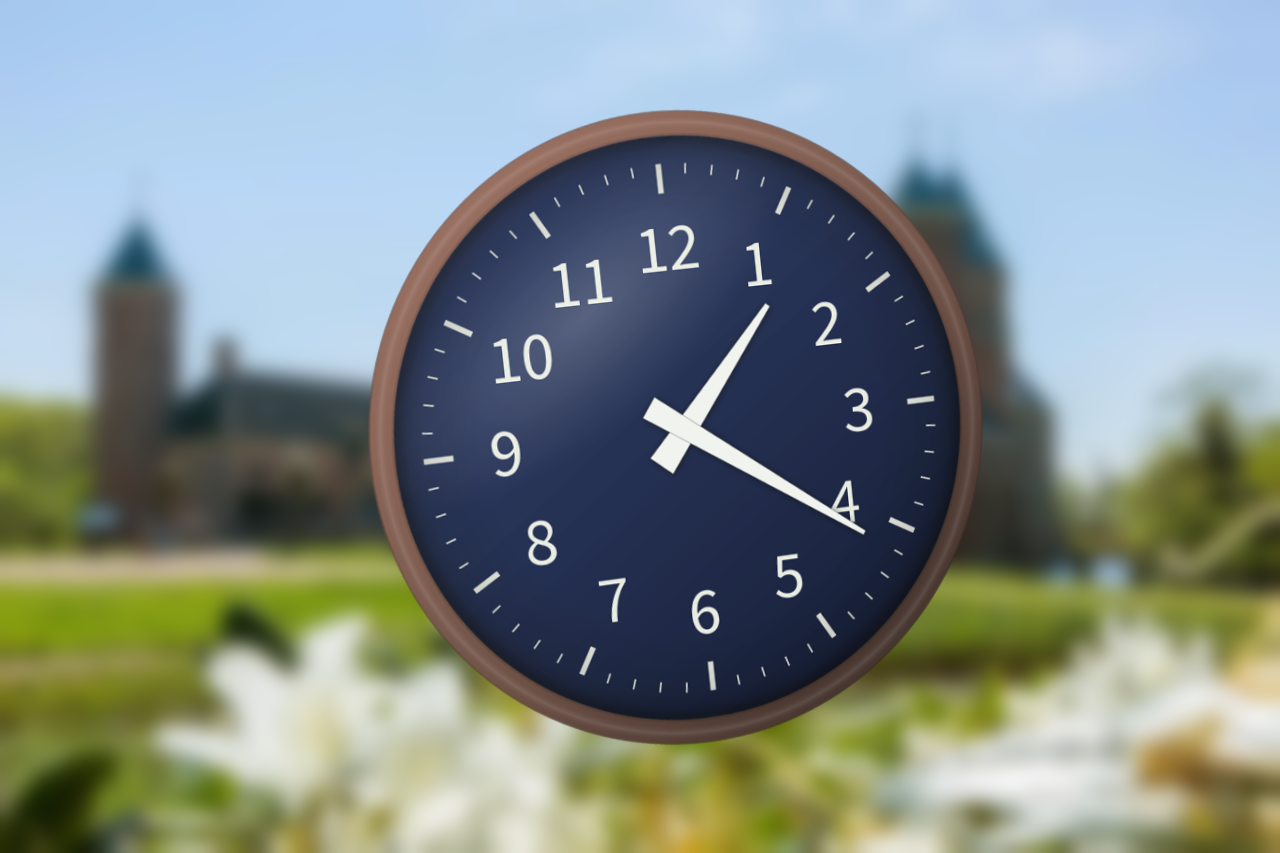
**1:21**
